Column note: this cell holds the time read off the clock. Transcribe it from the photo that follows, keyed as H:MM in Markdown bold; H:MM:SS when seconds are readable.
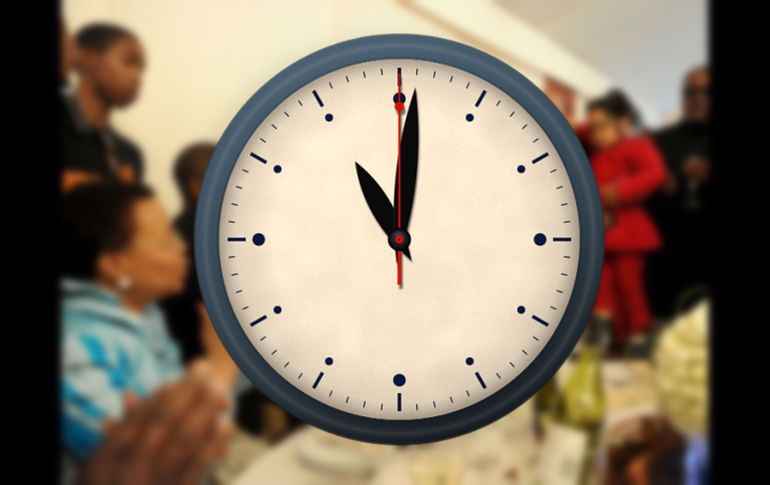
**11:01:00**
